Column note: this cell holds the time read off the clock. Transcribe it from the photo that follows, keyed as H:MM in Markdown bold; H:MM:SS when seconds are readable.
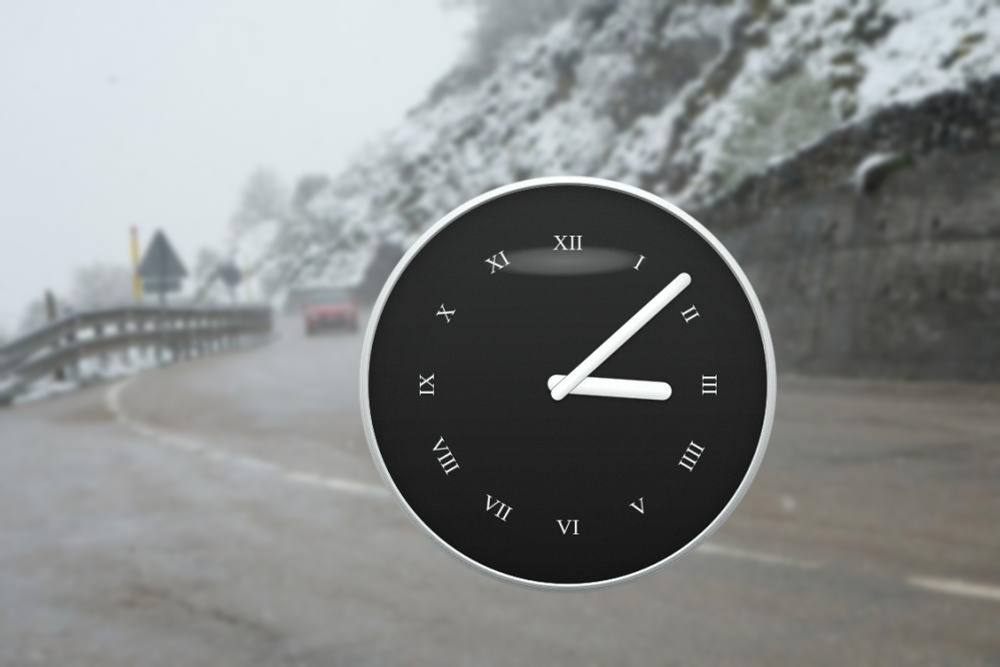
**3:08**
